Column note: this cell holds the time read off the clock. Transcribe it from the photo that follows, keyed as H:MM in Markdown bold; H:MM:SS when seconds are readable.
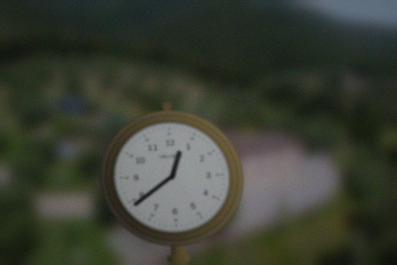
**12:39**
